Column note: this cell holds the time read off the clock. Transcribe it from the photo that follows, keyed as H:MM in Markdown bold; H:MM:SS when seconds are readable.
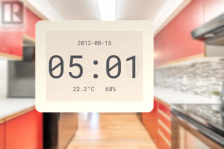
**5:01**
